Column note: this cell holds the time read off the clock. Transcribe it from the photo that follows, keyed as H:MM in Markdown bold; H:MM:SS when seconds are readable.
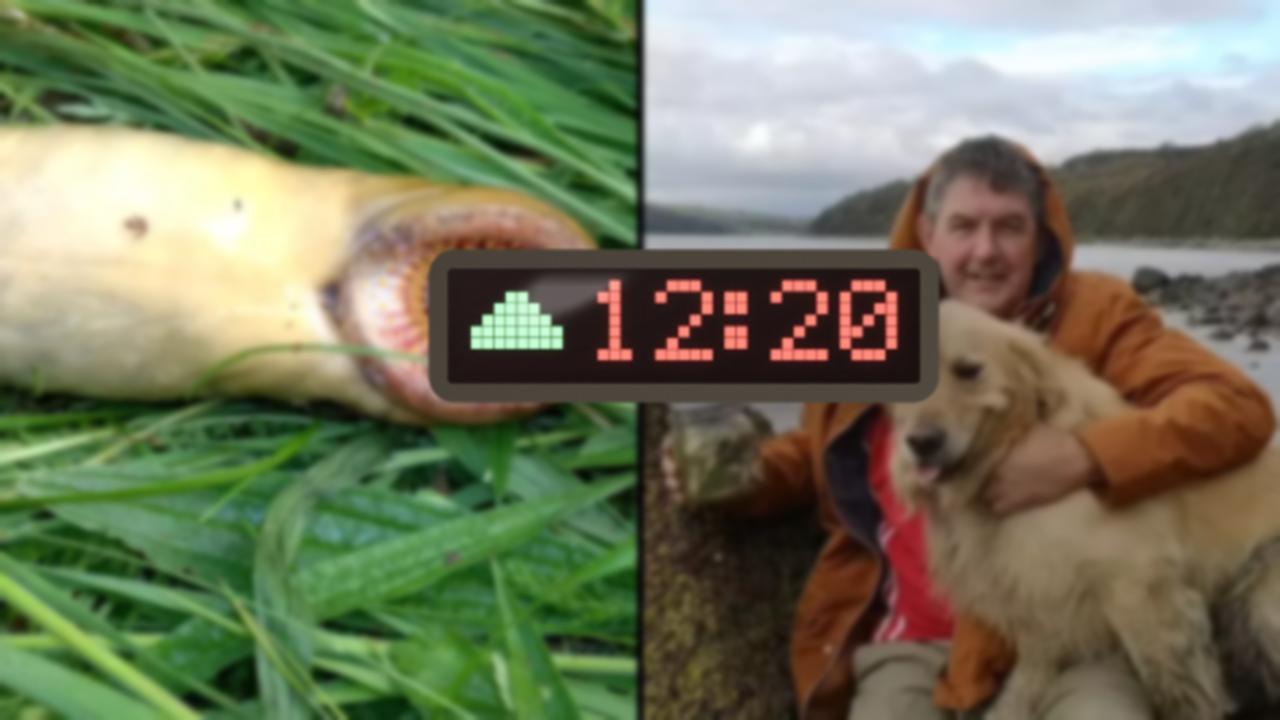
**12:20**
